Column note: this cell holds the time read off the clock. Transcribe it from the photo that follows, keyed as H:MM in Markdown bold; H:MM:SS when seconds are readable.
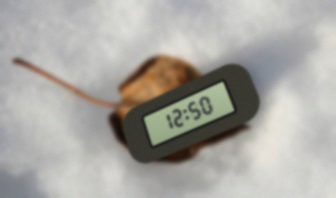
**12:50**
